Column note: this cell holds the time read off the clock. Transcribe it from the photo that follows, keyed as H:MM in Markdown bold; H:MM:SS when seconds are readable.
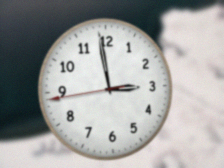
**2:58:44**
